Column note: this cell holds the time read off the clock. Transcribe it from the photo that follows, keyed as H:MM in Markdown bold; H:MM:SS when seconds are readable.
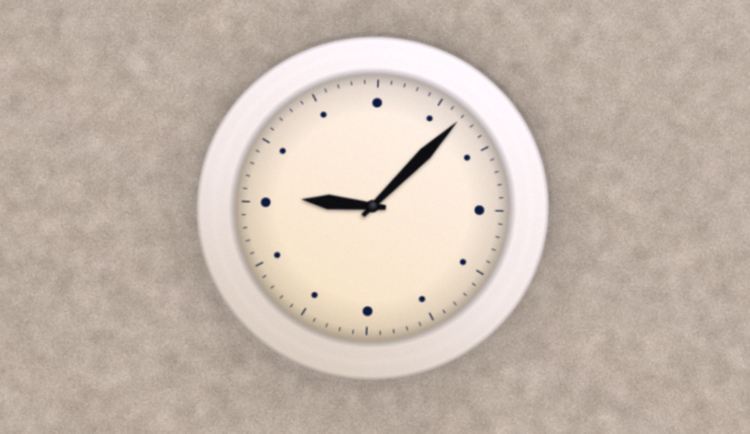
**9:07**
